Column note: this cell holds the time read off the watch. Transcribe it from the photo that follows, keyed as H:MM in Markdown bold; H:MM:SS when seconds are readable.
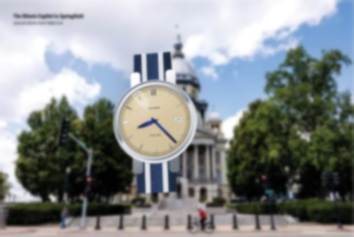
**8:23**
